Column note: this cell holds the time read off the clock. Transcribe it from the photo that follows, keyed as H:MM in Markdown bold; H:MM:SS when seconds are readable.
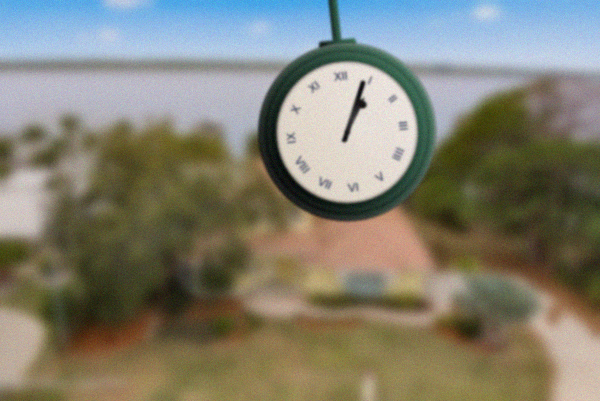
**1:04**
